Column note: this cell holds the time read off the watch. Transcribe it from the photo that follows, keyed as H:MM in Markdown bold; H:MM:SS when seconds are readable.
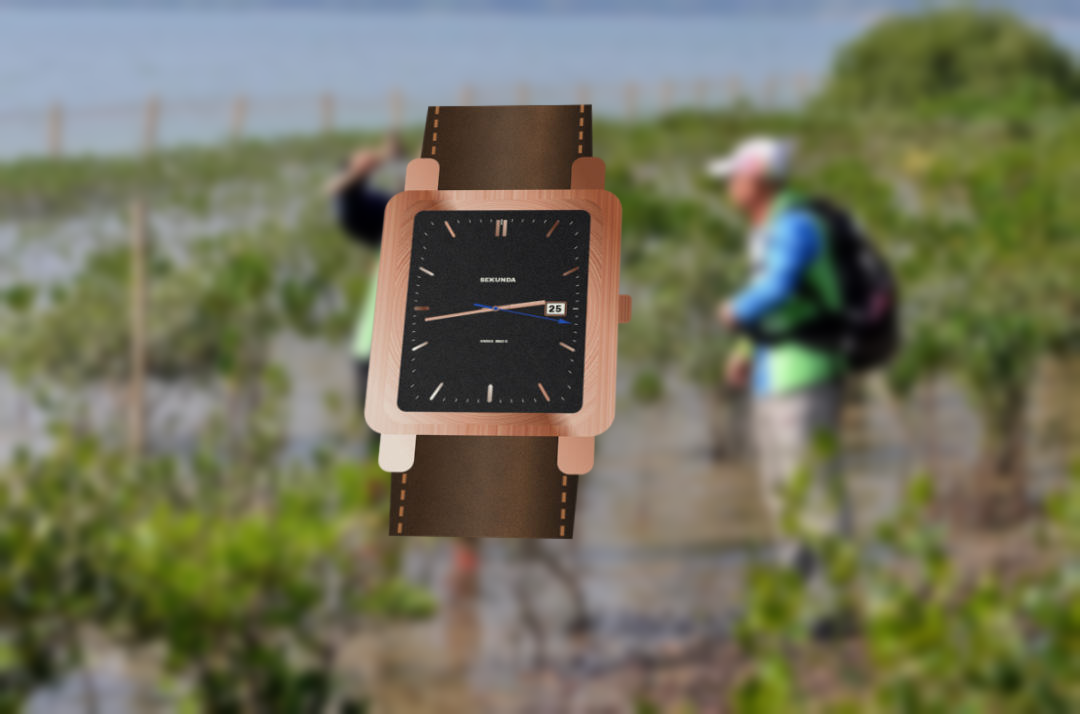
**2:43:17**
